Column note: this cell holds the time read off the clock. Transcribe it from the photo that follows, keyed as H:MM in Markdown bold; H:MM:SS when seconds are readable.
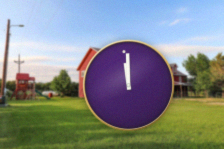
**12:01**
